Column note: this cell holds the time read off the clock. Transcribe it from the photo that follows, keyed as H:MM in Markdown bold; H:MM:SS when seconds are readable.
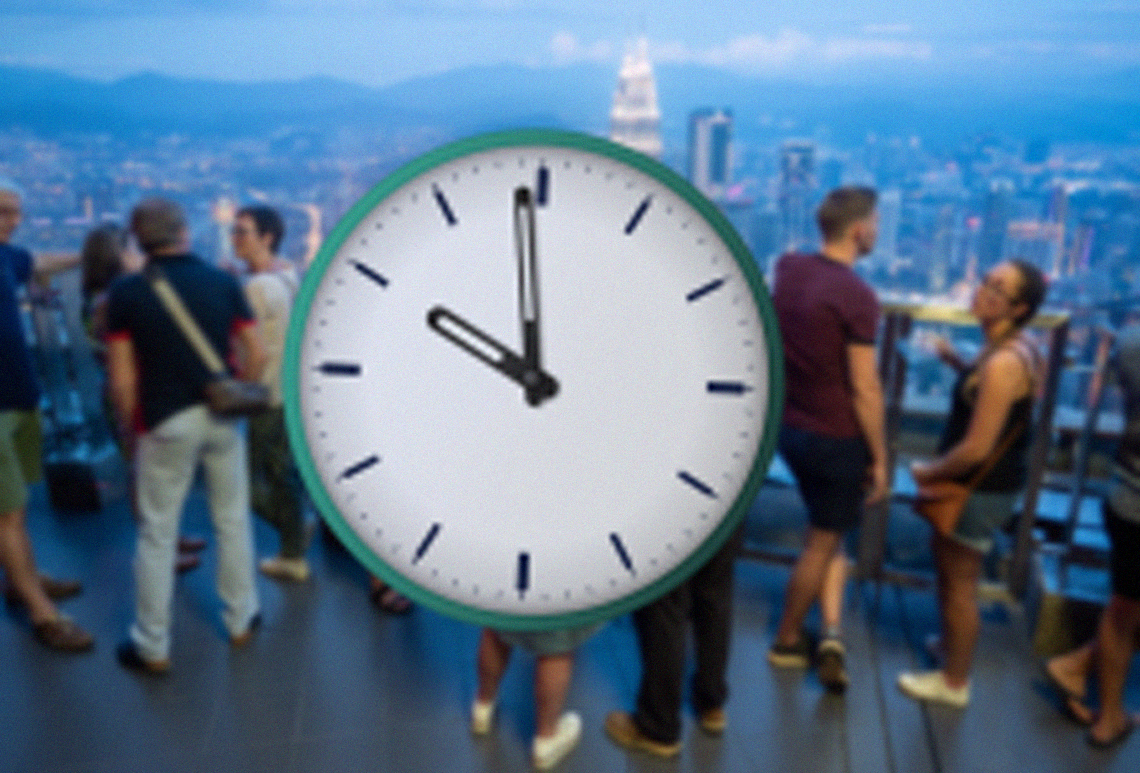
**9:59**
